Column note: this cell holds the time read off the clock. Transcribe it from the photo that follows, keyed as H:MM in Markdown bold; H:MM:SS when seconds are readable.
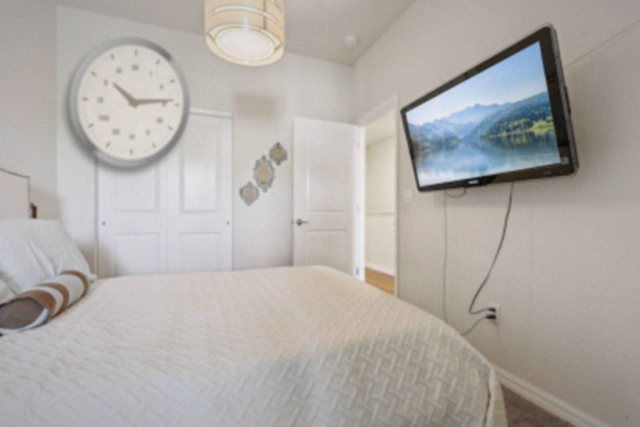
**10:14**
